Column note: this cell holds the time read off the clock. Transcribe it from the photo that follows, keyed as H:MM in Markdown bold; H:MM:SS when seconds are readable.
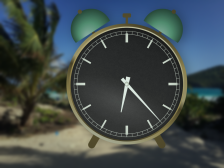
**6:23**
